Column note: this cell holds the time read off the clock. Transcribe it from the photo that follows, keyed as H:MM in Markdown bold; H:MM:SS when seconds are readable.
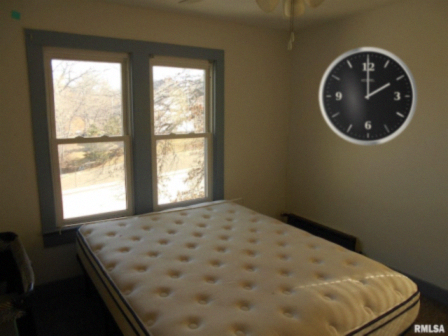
**2:00**
